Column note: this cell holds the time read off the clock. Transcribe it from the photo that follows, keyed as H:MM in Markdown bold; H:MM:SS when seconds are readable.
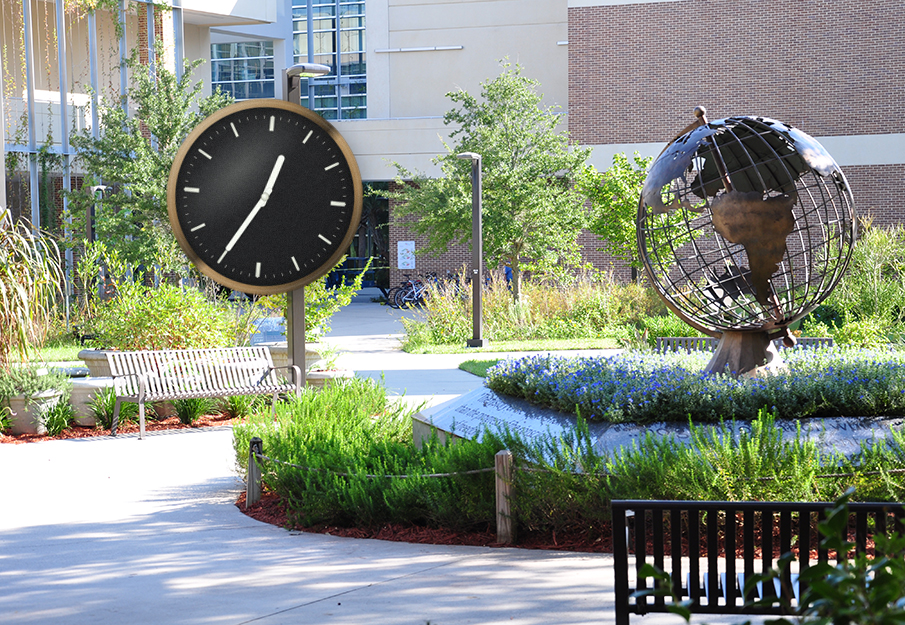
**12:35**
